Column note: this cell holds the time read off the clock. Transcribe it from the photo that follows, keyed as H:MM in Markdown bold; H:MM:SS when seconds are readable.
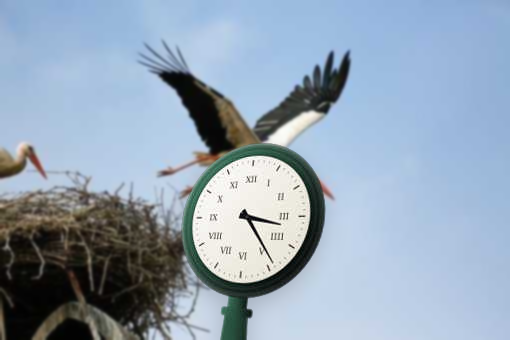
**3:24**
